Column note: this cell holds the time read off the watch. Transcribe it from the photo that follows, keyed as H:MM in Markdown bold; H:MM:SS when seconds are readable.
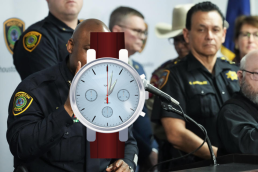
**1:02**
